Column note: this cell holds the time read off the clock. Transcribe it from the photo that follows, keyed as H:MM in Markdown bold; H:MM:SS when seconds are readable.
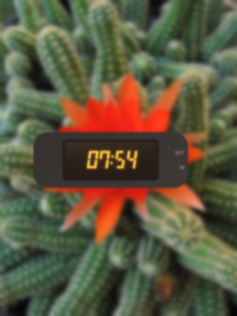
**7:54**
